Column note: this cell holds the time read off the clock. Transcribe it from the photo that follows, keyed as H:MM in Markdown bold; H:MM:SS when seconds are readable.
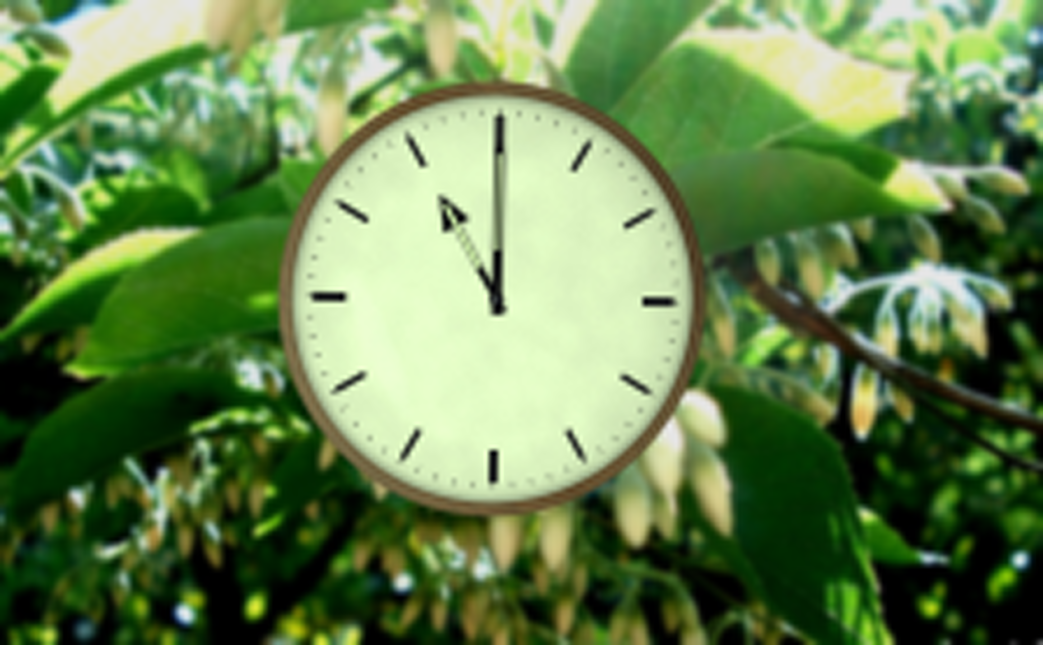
**11:00**
